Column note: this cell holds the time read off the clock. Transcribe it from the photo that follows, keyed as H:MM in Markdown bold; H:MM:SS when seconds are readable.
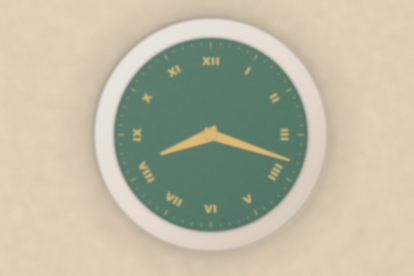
**8:18**
